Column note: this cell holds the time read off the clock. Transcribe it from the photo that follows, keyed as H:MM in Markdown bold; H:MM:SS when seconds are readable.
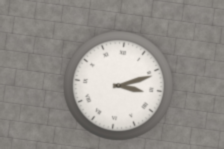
**3:11**
